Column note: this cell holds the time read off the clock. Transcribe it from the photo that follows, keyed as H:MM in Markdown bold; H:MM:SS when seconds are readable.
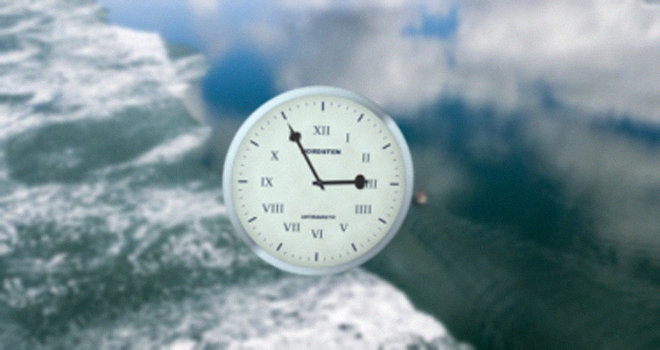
**2:55**
